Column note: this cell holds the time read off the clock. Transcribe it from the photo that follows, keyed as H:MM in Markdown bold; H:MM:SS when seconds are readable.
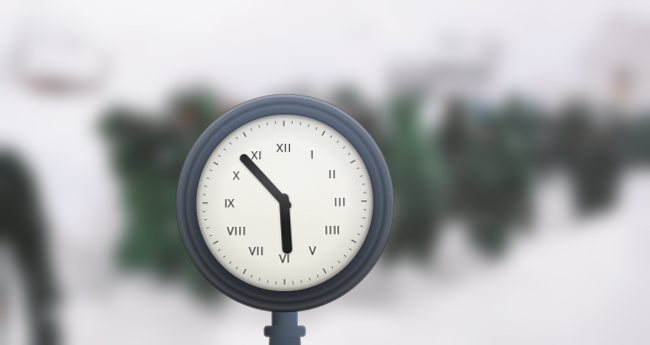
**5:53**
